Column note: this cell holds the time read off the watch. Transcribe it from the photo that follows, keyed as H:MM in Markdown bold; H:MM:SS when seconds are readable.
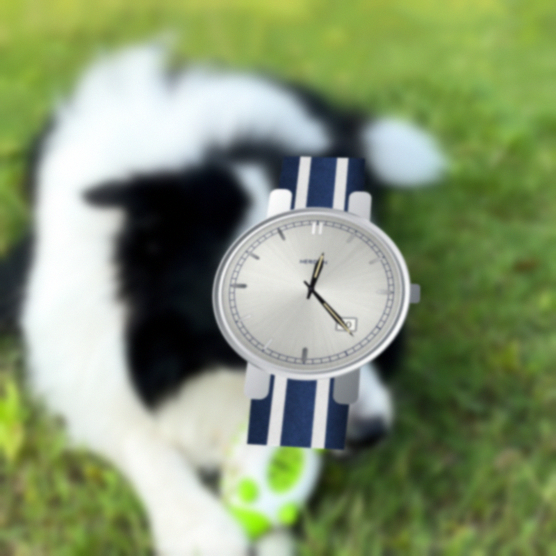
**12:23**
